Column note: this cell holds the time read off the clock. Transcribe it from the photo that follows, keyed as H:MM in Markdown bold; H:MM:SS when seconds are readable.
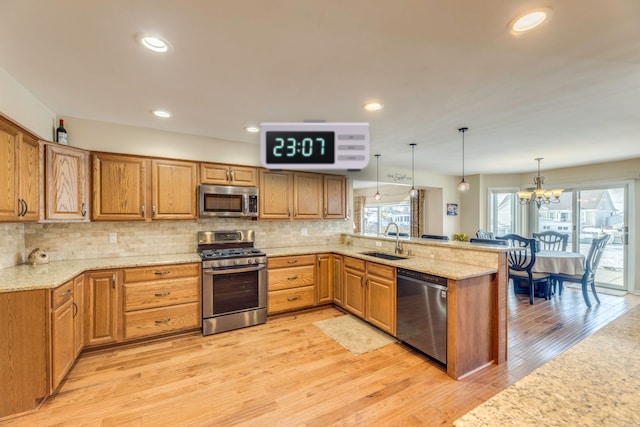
**23:07**
